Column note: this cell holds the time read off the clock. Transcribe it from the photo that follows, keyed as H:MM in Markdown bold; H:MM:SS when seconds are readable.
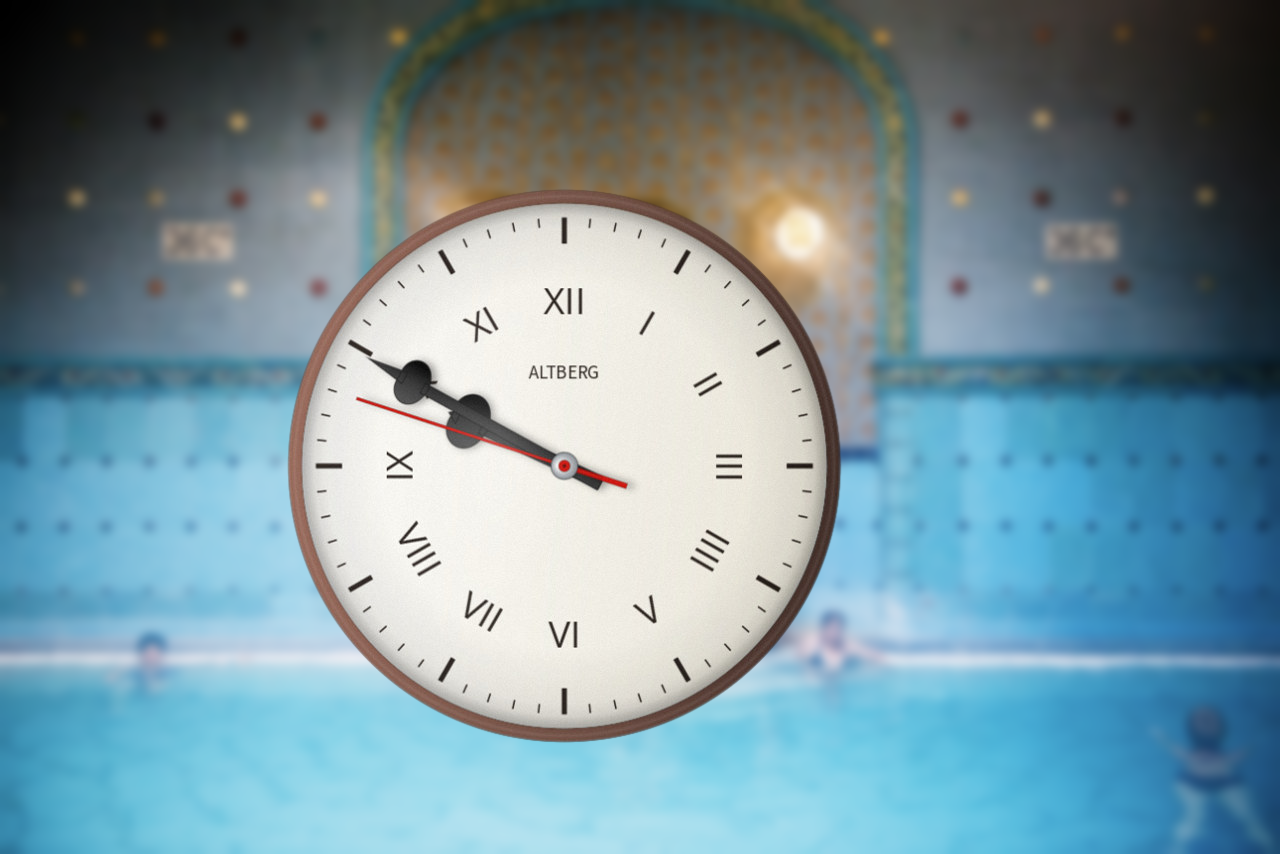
**9:49:48**
